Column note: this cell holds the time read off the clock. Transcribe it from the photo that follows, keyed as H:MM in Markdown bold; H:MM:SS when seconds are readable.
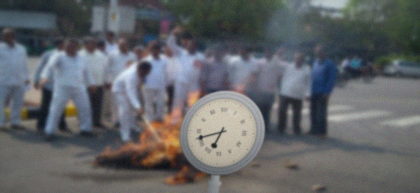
**6:42**
